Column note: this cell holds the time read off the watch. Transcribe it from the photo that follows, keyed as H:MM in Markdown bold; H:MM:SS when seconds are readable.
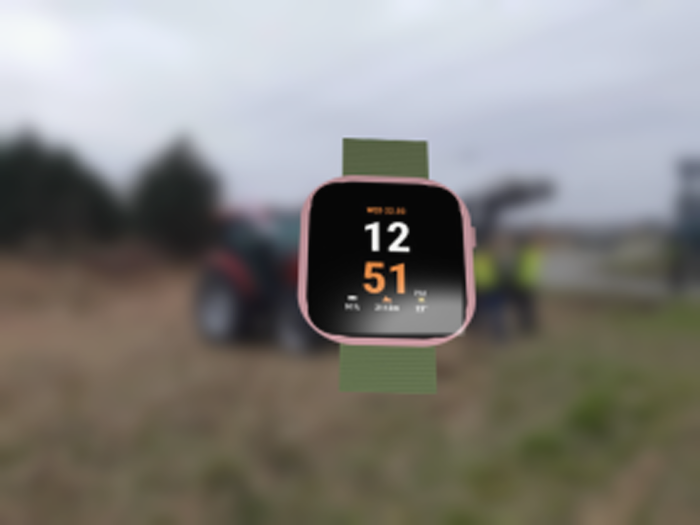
**12:51**
